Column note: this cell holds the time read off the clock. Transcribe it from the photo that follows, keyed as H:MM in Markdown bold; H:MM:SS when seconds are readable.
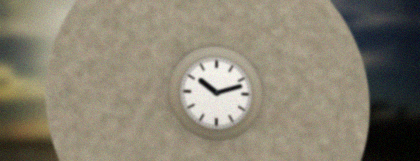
**10:12**
